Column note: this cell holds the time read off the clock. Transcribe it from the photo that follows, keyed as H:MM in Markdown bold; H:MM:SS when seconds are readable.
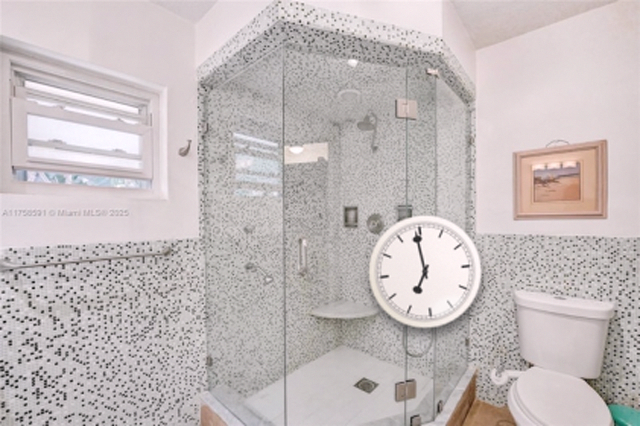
**6:59**
